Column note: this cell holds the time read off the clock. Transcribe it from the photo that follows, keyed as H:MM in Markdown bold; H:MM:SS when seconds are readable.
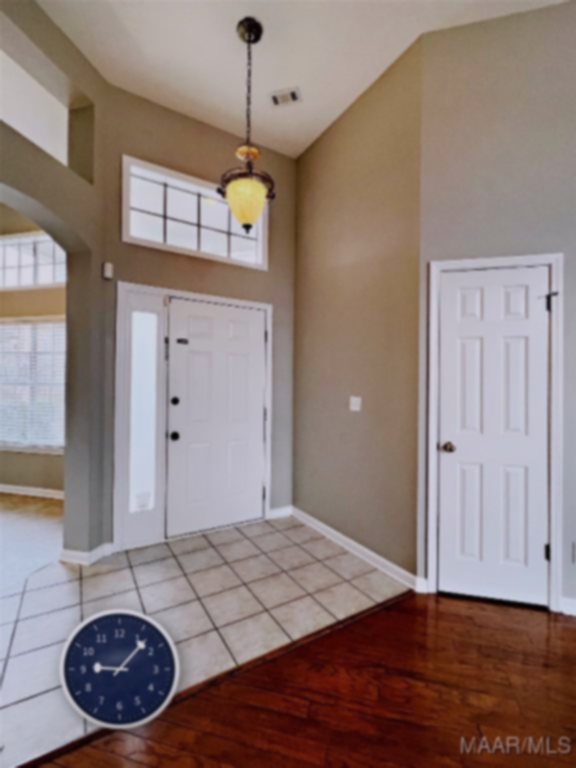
**9:07**
